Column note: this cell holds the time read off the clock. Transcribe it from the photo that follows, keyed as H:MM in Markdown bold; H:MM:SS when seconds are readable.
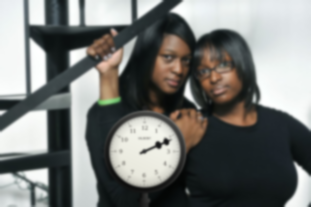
**2:11**
